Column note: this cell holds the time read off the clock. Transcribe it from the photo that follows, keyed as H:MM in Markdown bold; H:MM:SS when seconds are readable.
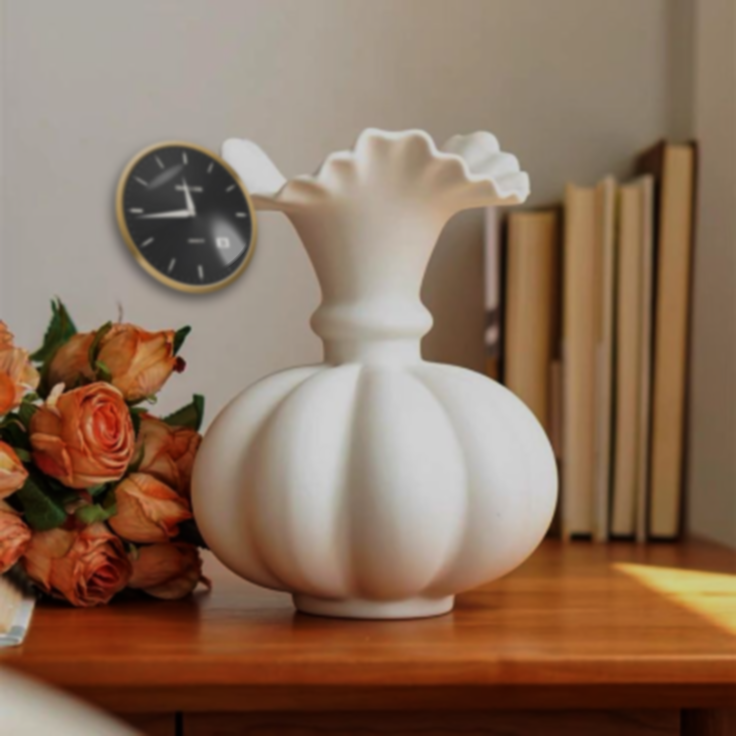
**11:44**
